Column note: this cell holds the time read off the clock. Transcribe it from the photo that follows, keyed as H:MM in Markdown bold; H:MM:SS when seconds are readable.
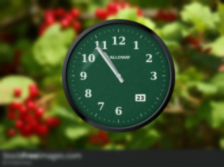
**10:54**
